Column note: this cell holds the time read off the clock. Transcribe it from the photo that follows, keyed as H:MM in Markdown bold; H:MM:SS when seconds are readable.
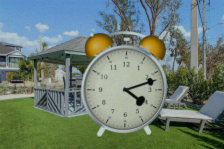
**4:12**
